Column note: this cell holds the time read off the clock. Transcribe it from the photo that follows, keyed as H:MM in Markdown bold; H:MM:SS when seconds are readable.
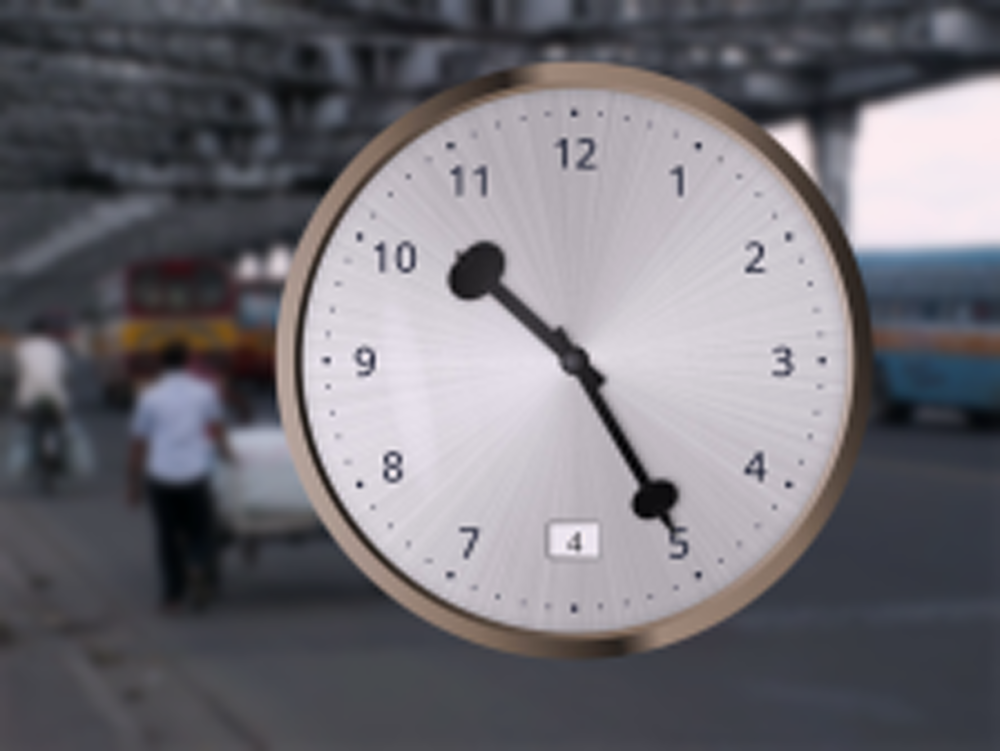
**10:25**
